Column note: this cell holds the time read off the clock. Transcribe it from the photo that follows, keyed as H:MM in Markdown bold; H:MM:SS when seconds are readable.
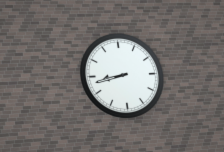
**8:43**
